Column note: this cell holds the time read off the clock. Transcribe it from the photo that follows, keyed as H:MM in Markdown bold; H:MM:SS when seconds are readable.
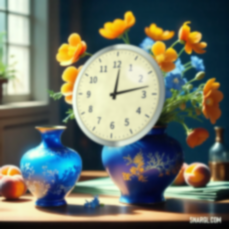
**12:13**
